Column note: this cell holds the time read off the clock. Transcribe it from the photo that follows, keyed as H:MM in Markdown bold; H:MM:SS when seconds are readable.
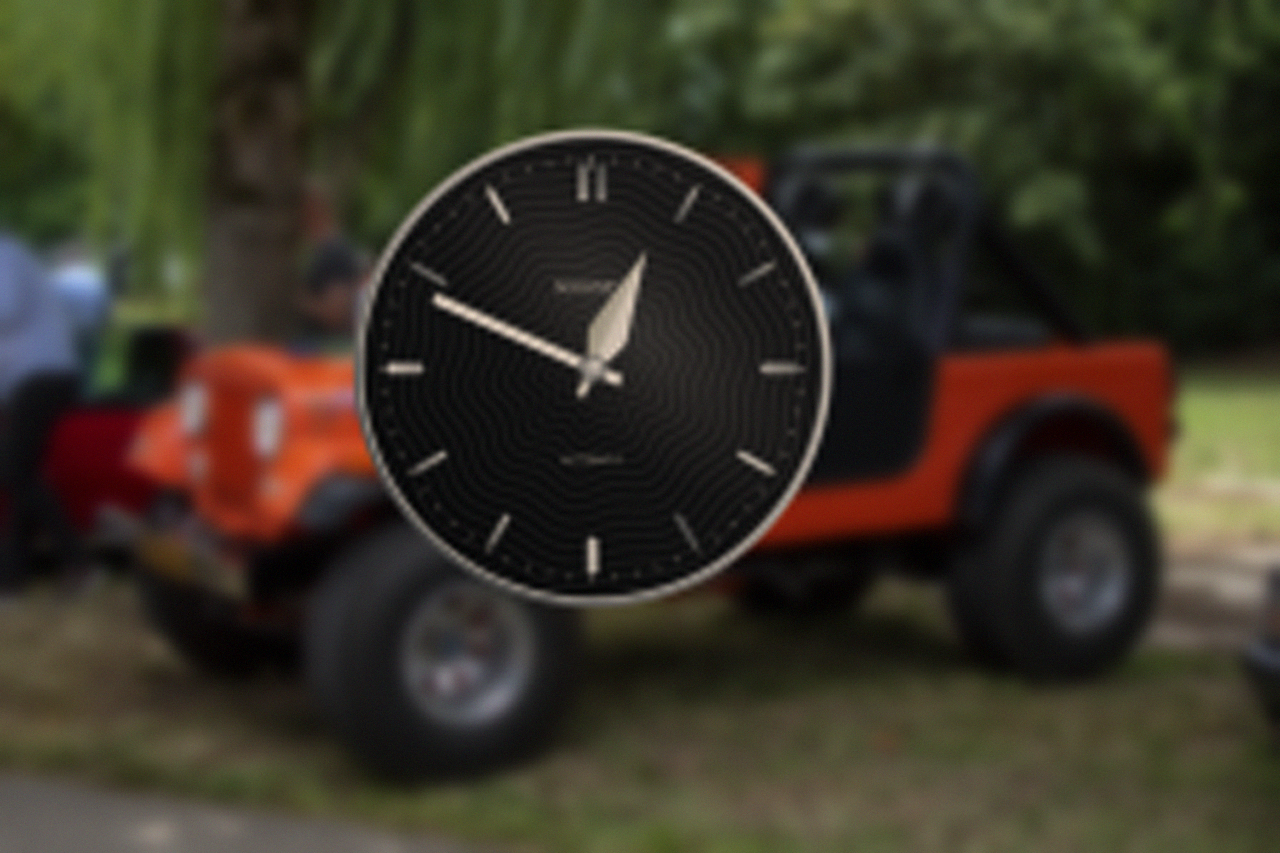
**12:49**
